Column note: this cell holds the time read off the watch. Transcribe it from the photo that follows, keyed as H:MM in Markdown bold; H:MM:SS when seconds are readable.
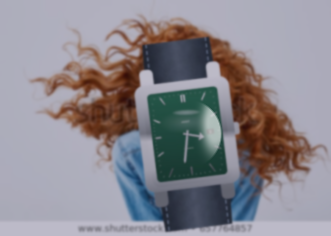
**3:32**
